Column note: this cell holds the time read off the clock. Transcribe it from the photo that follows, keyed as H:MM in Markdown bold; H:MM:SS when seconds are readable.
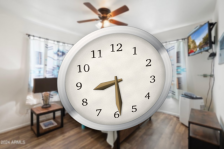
**8:29**
